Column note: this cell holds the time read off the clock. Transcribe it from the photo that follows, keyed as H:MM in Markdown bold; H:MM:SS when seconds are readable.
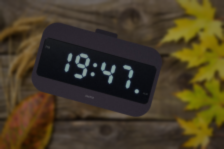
**19:47**
